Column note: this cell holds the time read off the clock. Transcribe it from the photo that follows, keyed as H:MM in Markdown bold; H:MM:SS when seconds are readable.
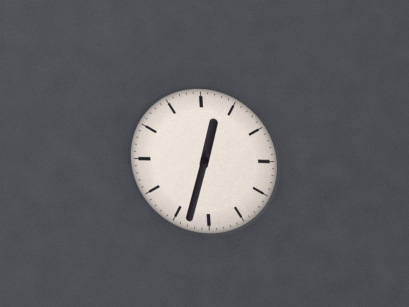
**12:33**
